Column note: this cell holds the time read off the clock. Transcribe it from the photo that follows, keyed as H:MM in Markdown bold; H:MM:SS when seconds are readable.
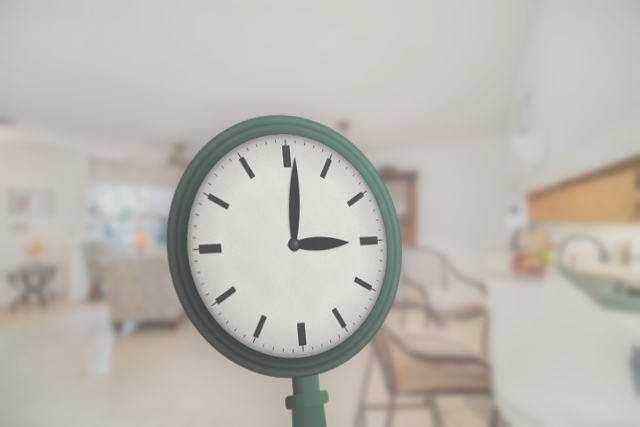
**3:01**
